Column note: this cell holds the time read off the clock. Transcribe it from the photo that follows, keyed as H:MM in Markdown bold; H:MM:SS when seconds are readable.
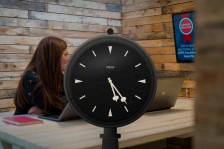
**5:24**
